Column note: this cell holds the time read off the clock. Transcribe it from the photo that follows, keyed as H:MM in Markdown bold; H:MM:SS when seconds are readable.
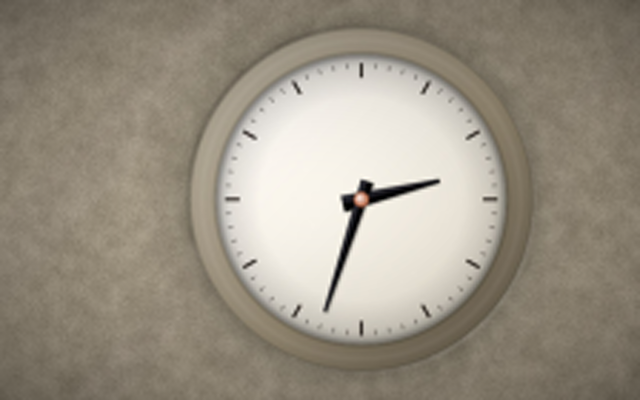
**2:33**
